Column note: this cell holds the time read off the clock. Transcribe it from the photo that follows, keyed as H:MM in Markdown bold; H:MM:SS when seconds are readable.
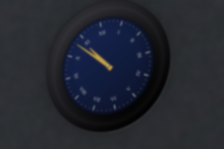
**10:53**
